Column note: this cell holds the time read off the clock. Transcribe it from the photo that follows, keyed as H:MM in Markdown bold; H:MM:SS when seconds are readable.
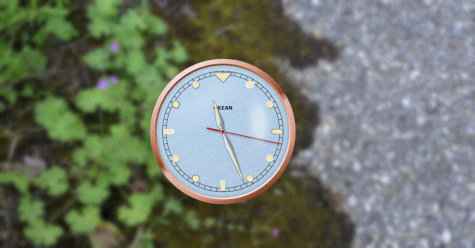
**11:26:17**
